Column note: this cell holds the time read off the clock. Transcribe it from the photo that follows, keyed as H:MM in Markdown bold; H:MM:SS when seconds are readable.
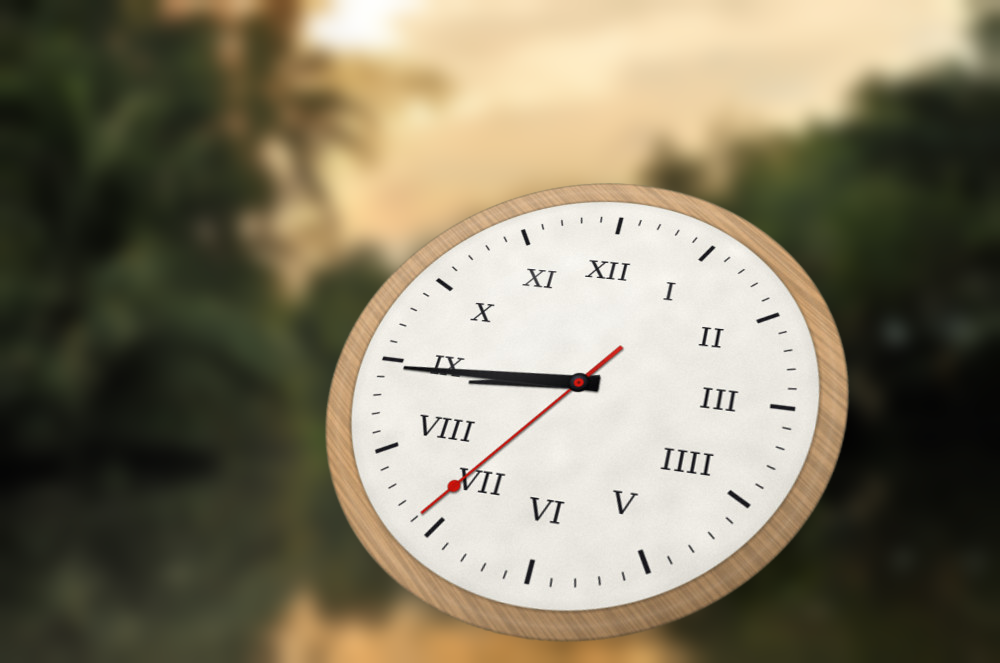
**8:44:36**
